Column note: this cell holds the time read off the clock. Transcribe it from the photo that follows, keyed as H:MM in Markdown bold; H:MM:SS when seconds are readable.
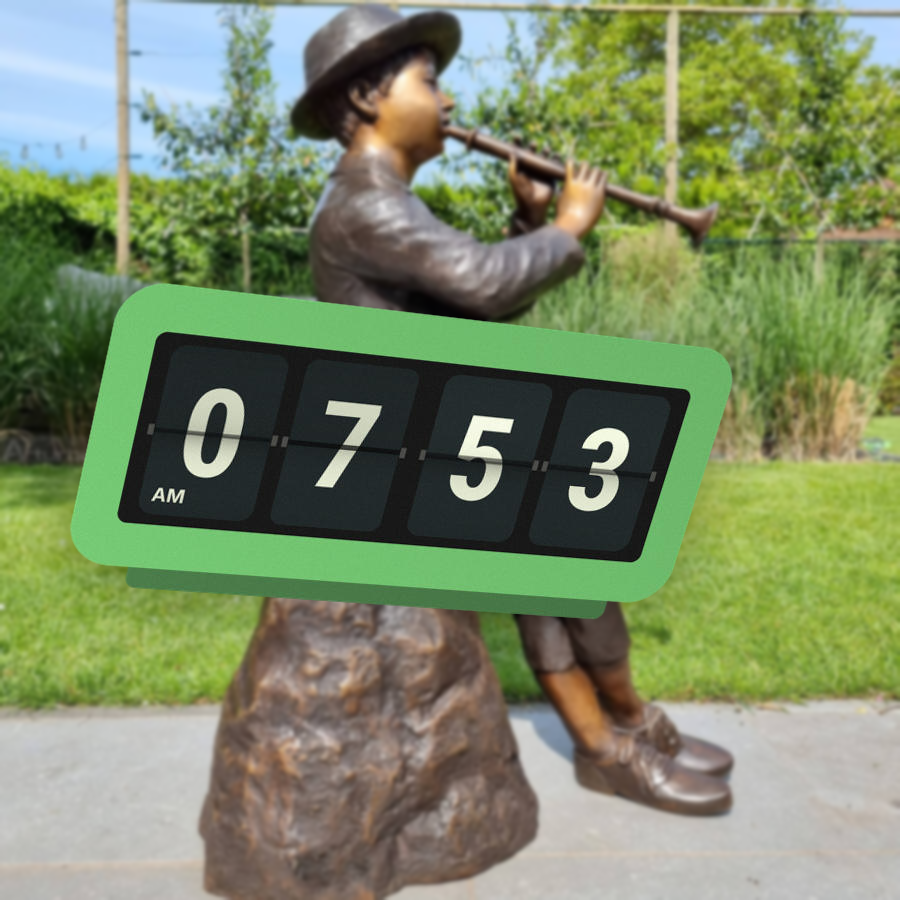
**7:53**
